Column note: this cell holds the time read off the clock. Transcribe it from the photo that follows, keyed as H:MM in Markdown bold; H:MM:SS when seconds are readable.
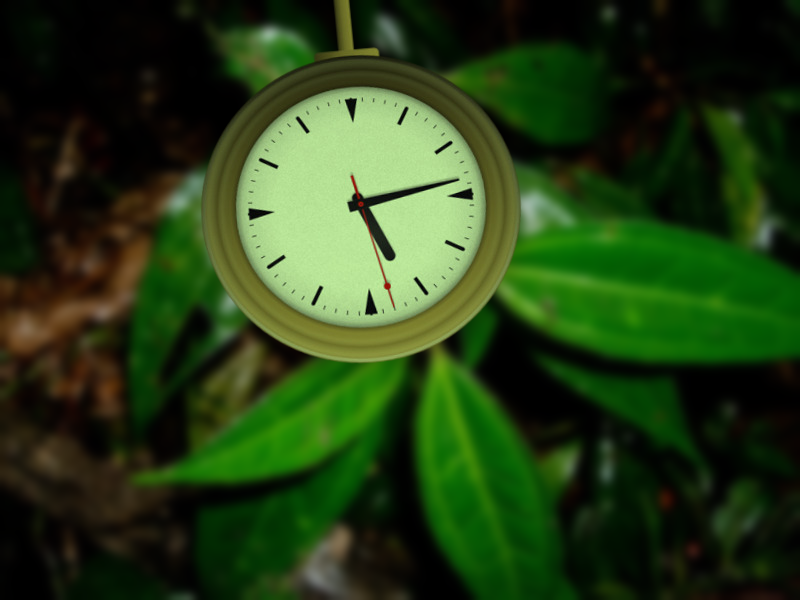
**5:13:28**
